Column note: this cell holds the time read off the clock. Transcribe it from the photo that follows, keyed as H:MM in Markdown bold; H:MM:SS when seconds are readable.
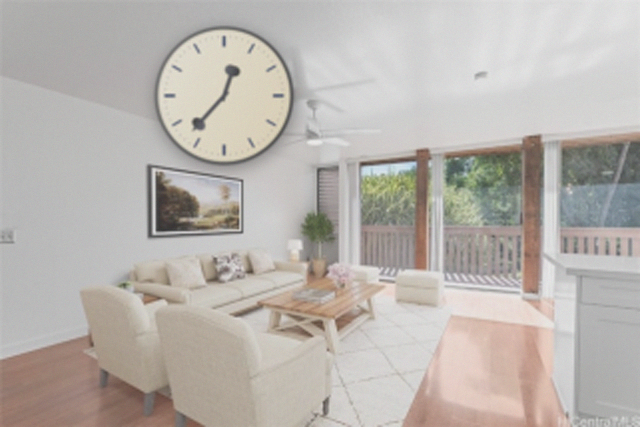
**12:37**
